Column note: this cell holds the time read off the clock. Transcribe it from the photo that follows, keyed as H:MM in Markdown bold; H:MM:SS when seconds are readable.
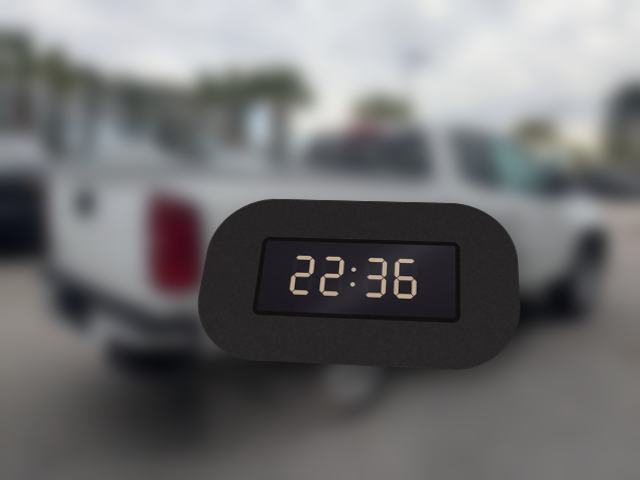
**22:36**
